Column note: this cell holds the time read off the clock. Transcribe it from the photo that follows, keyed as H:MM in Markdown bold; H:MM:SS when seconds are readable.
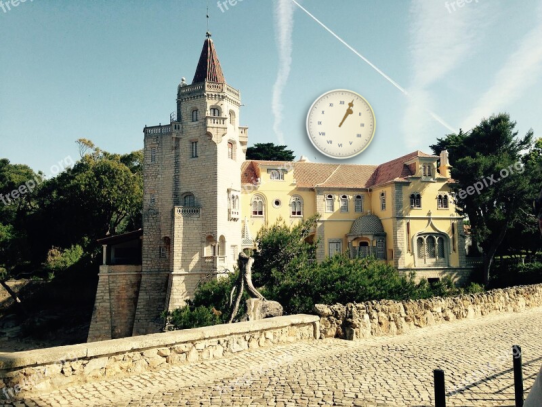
**1:04**
